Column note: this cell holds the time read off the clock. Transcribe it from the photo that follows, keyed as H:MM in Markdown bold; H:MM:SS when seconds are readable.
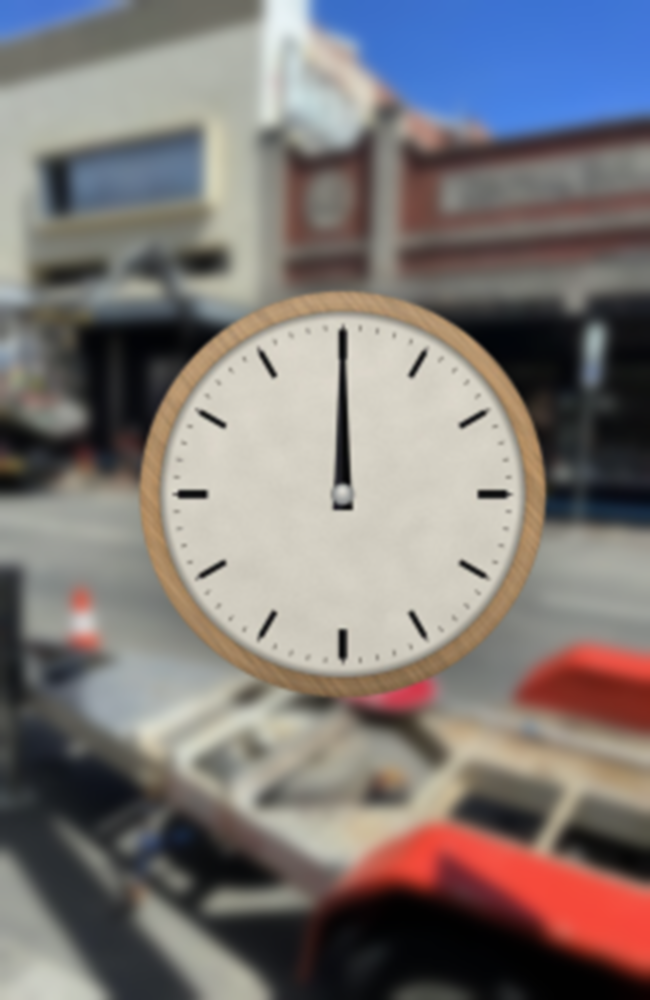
**12:00**
